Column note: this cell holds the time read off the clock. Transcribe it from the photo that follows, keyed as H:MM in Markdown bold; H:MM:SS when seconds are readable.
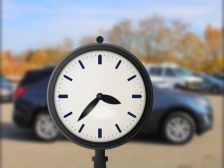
**3:37**
